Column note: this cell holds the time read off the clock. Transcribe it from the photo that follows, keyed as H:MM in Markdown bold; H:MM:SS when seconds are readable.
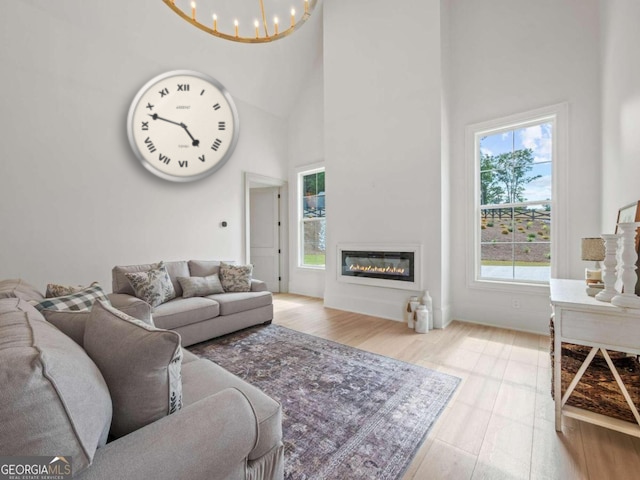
**4:48**
